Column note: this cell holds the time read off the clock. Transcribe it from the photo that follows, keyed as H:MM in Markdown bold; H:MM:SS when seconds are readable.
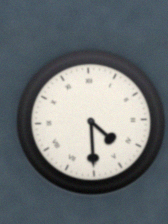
**4:30**
